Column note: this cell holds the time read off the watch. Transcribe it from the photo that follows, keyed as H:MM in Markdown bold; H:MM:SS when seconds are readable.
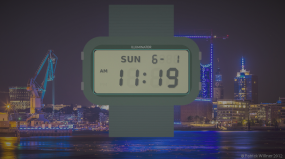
**11:19**
